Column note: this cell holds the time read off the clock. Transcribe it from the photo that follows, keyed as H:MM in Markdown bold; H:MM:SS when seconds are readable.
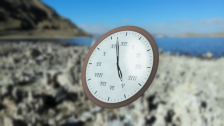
**4:57**
